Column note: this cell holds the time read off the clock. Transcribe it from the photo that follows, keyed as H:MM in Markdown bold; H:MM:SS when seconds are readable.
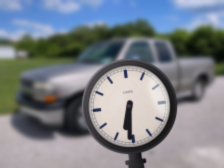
**6:31**
